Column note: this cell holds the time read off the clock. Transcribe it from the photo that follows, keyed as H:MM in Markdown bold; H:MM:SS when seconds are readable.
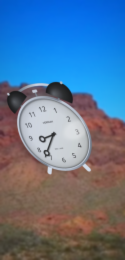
**8:37**
